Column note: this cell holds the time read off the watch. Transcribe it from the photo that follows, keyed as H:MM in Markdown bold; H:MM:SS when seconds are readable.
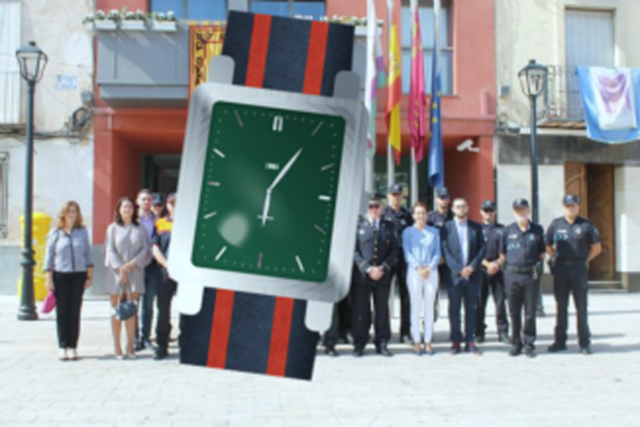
**6:05**
